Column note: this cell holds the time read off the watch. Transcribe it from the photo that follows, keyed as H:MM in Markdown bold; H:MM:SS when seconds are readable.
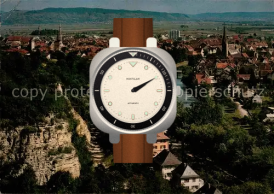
**2:10**
